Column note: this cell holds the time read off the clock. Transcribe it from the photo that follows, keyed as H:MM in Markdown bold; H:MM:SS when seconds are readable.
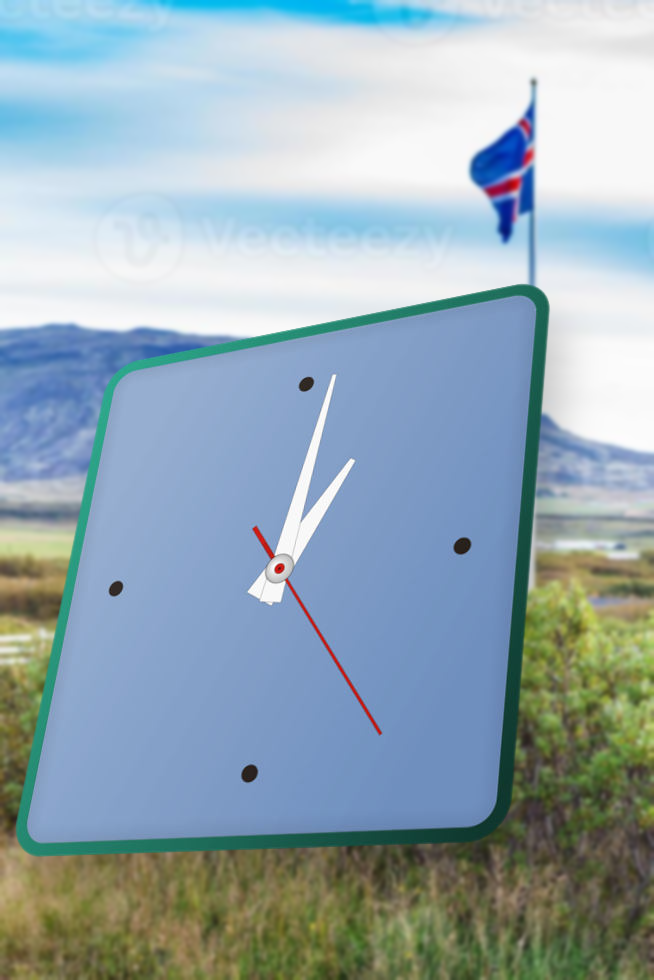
**1:01:24**
